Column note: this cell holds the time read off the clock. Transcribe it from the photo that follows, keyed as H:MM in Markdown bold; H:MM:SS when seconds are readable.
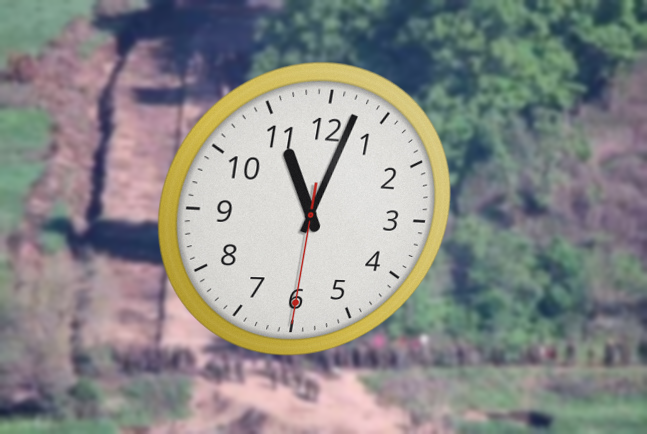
**11:02:30**
